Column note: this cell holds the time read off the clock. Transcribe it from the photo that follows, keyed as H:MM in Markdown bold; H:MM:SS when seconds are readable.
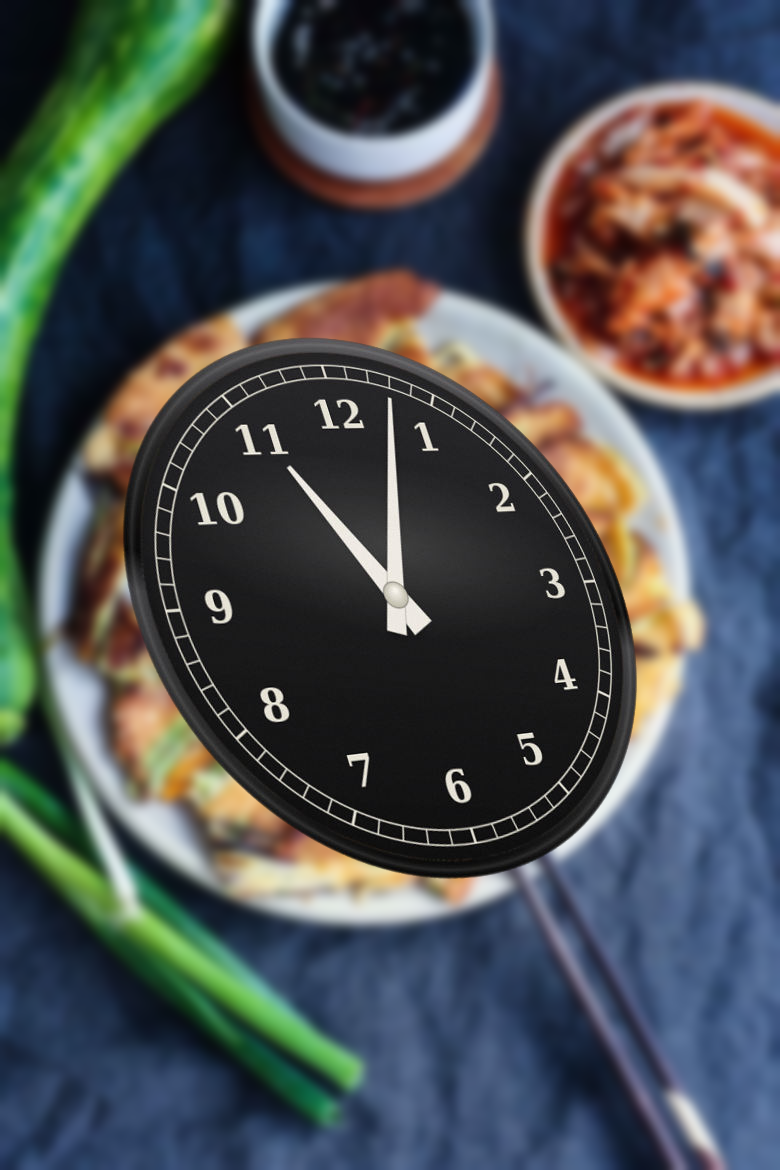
**11:03**
